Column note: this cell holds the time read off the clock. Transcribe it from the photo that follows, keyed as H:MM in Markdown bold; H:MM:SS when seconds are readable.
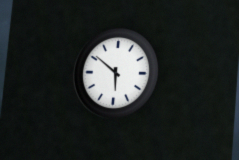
**5:51**
